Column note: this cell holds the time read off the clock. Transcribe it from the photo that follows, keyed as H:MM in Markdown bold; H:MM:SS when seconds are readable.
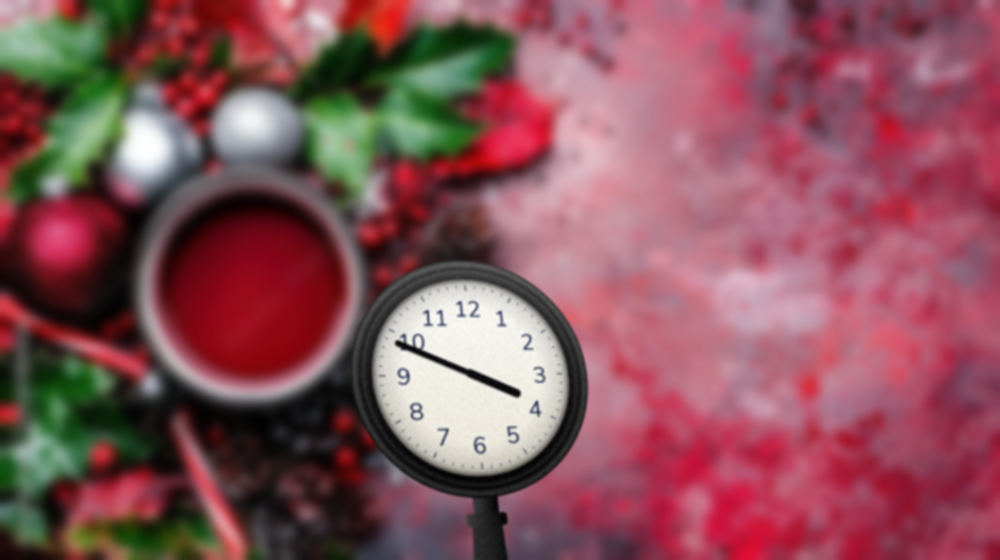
**3:49**
